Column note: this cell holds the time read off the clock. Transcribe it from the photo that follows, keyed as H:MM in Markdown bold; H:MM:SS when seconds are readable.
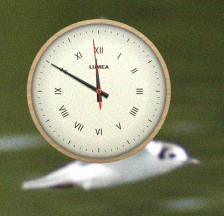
**11:49:59**
